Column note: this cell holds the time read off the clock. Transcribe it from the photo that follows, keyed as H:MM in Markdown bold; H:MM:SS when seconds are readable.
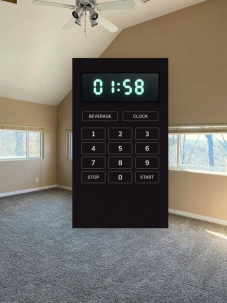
**1:58**
